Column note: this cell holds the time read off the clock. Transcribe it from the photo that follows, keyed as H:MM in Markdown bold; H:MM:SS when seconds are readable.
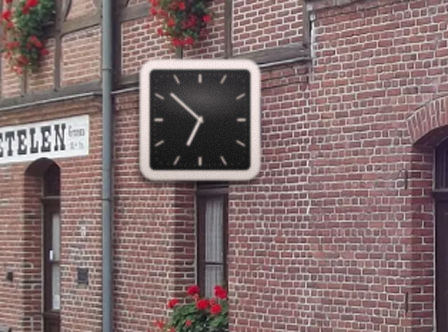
**6:52**
